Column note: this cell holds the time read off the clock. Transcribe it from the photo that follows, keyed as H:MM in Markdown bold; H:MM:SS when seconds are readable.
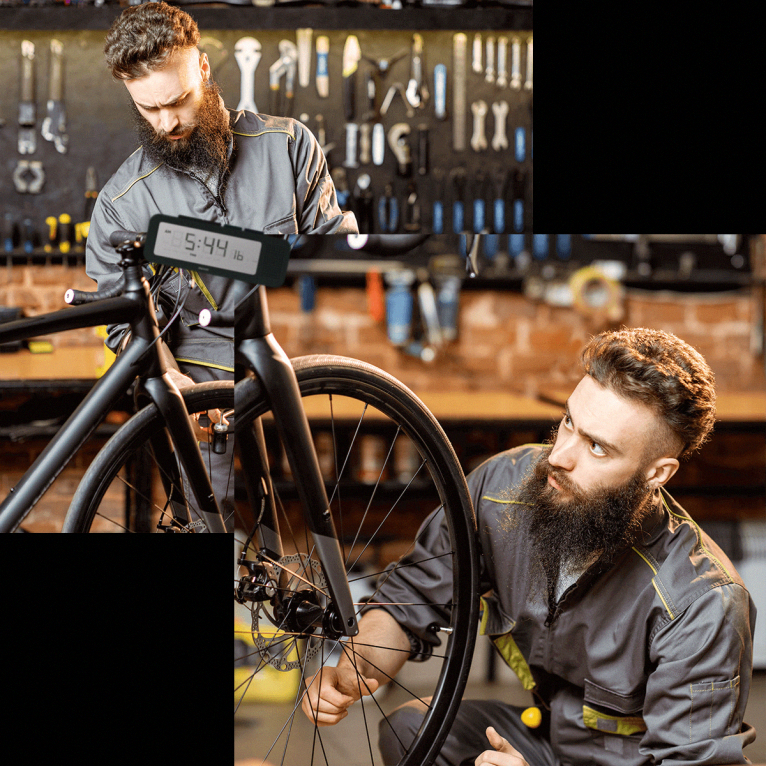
**5:44:16**
